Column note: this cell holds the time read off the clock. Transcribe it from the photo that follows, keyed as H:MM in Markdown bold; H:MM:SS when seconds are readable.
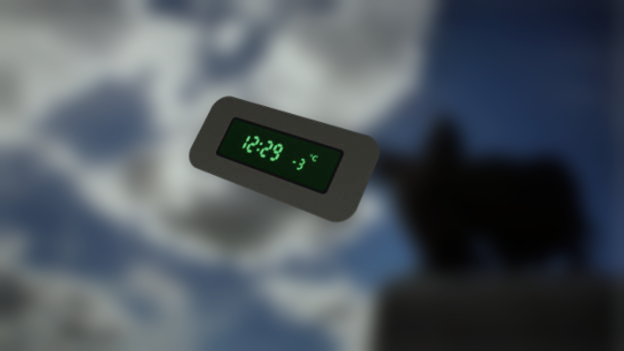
**12:29**
